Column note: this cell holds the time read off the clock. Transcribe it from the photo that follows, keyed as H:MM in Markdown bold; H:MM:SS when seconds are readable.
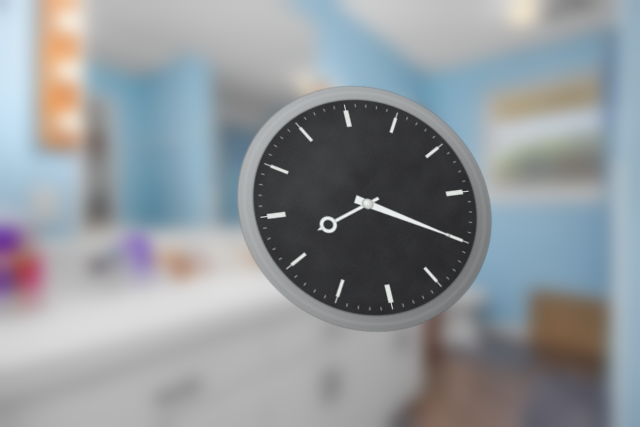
**8:20**
